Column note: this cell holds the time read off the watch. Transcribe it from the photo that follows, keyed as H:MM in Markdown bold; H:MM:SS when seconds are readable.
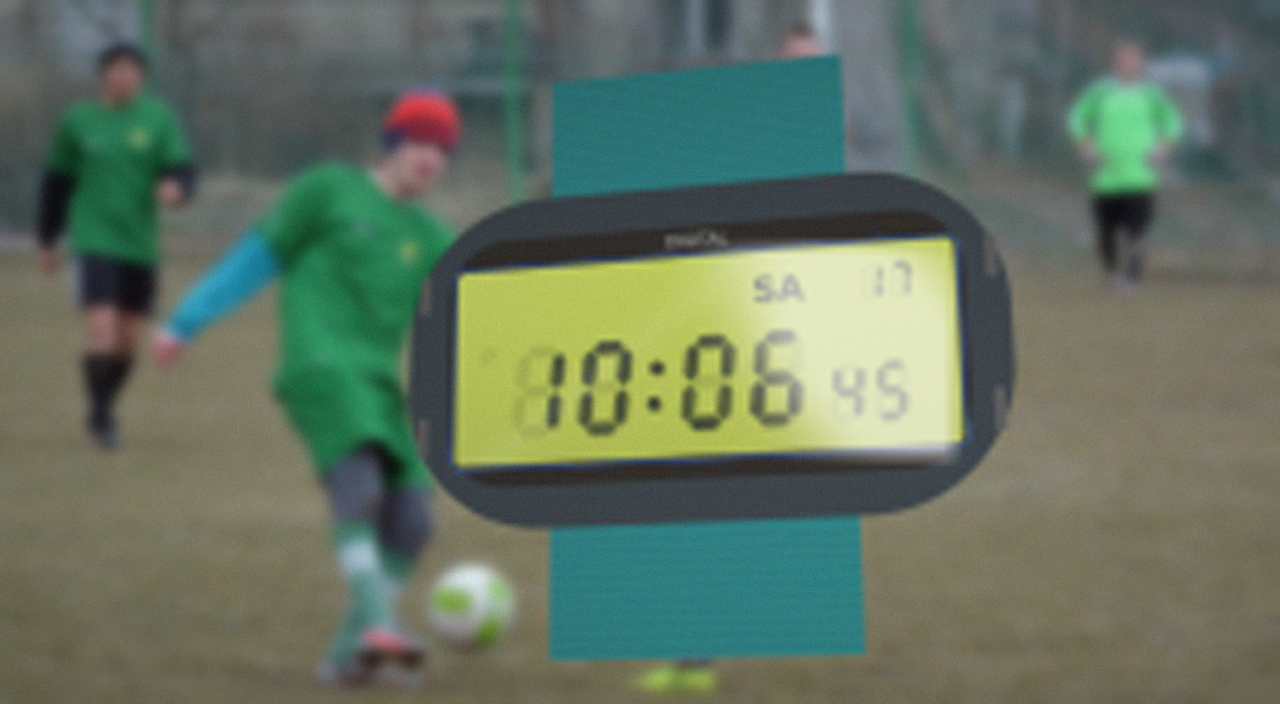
**10:06:45**
